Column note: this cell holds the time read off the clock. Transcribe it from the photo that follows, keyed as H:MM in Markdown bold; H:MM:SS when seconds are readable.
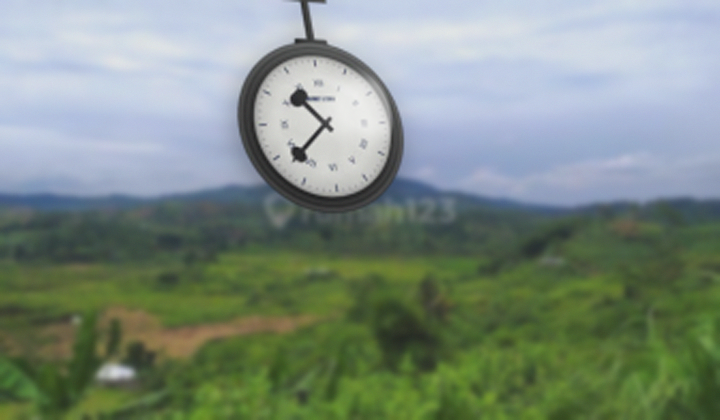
**10:38**
